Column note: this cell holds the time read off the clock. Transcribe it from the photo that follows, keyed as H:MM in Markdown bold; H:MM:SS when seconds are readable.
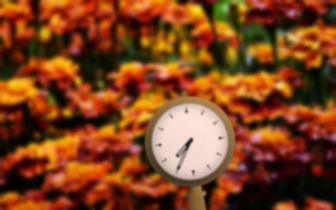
**7:35**
